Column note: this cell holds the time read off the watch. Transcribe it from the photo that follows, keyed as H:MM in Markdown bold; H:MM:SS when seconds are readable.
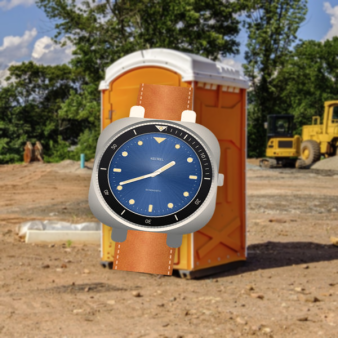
**1:41**
